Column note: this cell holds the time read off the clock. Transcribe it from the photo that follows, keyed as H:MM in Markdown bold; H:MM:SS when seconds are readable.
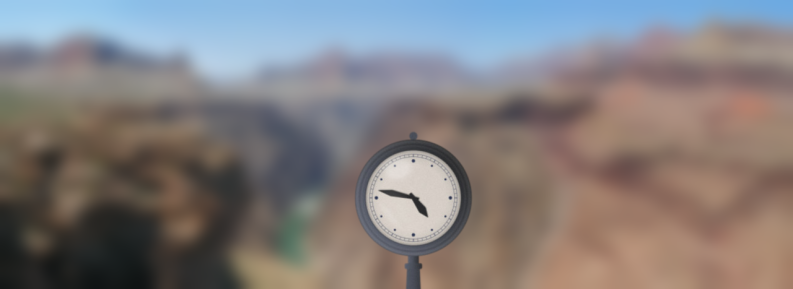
**4:47**
